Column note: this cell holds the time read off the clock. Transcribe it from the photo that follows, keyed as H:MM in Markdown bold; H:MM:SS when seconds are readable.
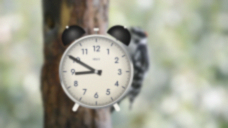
**8:50**
